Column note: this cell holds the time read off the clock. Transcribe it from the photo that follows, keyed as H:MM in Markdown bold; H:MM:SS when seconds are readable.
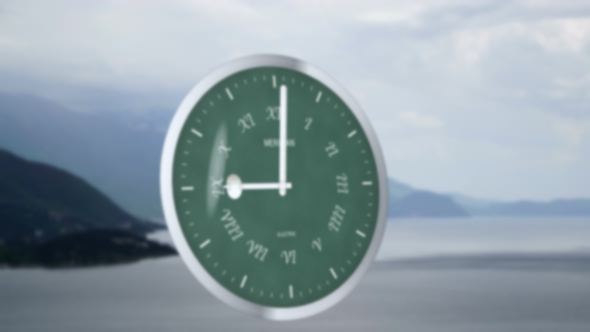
**9:01**
